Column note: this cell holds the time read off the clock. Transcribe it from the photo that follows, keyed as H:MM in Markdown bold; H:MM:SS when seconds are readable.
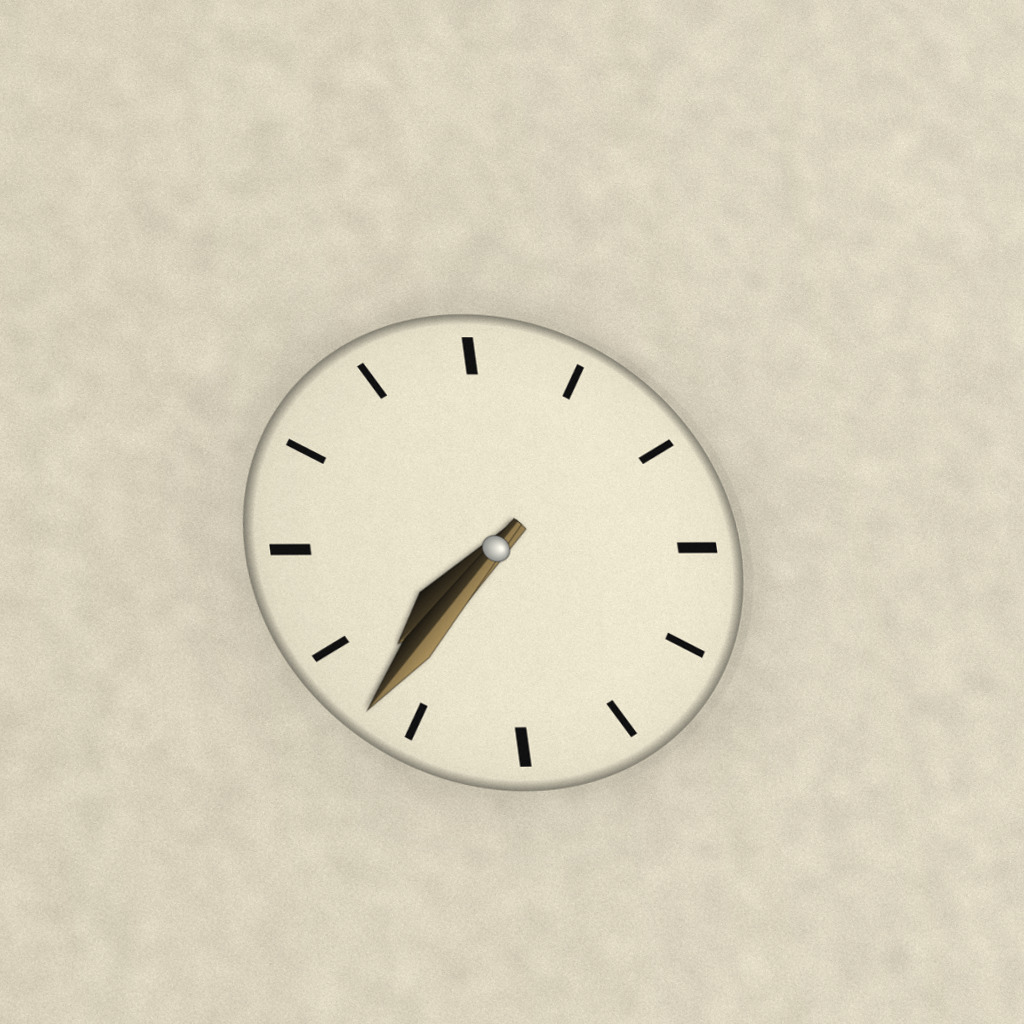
**7:37**
